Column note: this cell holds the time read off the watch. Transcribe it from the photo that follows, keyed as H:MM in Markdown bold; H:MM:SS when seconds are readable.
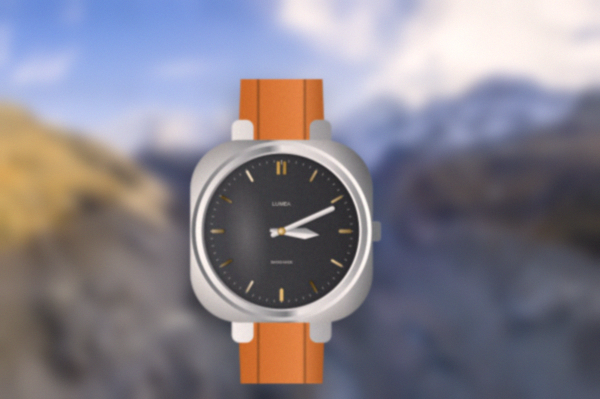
**3:11**
